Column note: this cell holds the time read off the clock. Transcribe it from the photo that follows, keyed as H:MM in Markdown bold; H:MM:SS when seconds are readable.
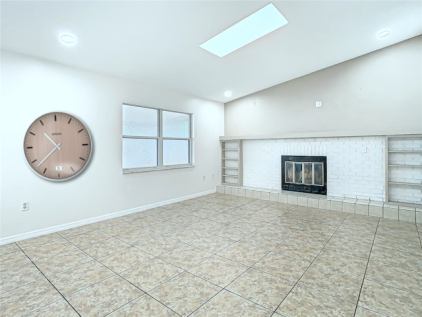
**10:38**
